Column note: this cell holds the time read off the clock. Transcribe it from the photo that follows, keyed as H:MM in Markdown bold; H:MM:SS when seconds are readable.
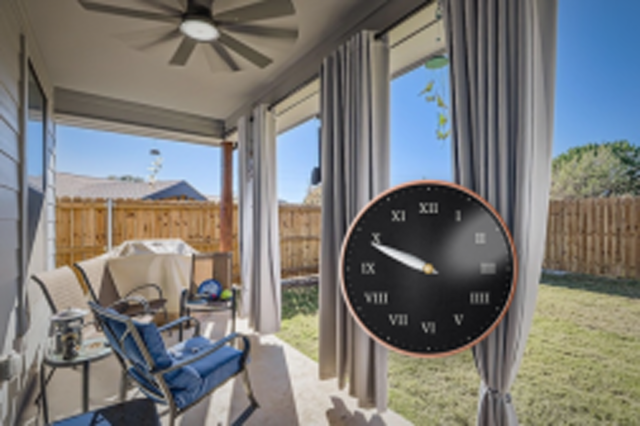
**9:49**
